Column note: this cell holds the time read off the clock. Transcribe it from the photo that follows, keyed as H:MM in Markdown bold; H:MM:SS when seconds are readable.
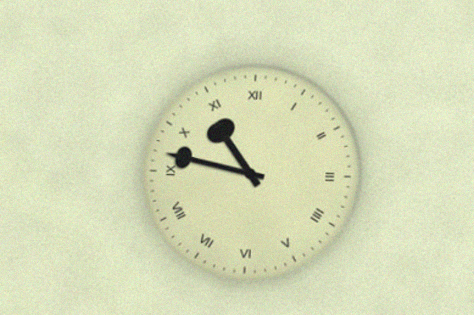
**10:47**
